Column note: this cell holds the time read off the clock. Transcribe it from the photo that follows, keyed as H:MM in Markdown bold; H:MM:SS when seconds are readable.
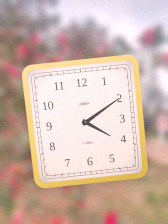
**4:10**
